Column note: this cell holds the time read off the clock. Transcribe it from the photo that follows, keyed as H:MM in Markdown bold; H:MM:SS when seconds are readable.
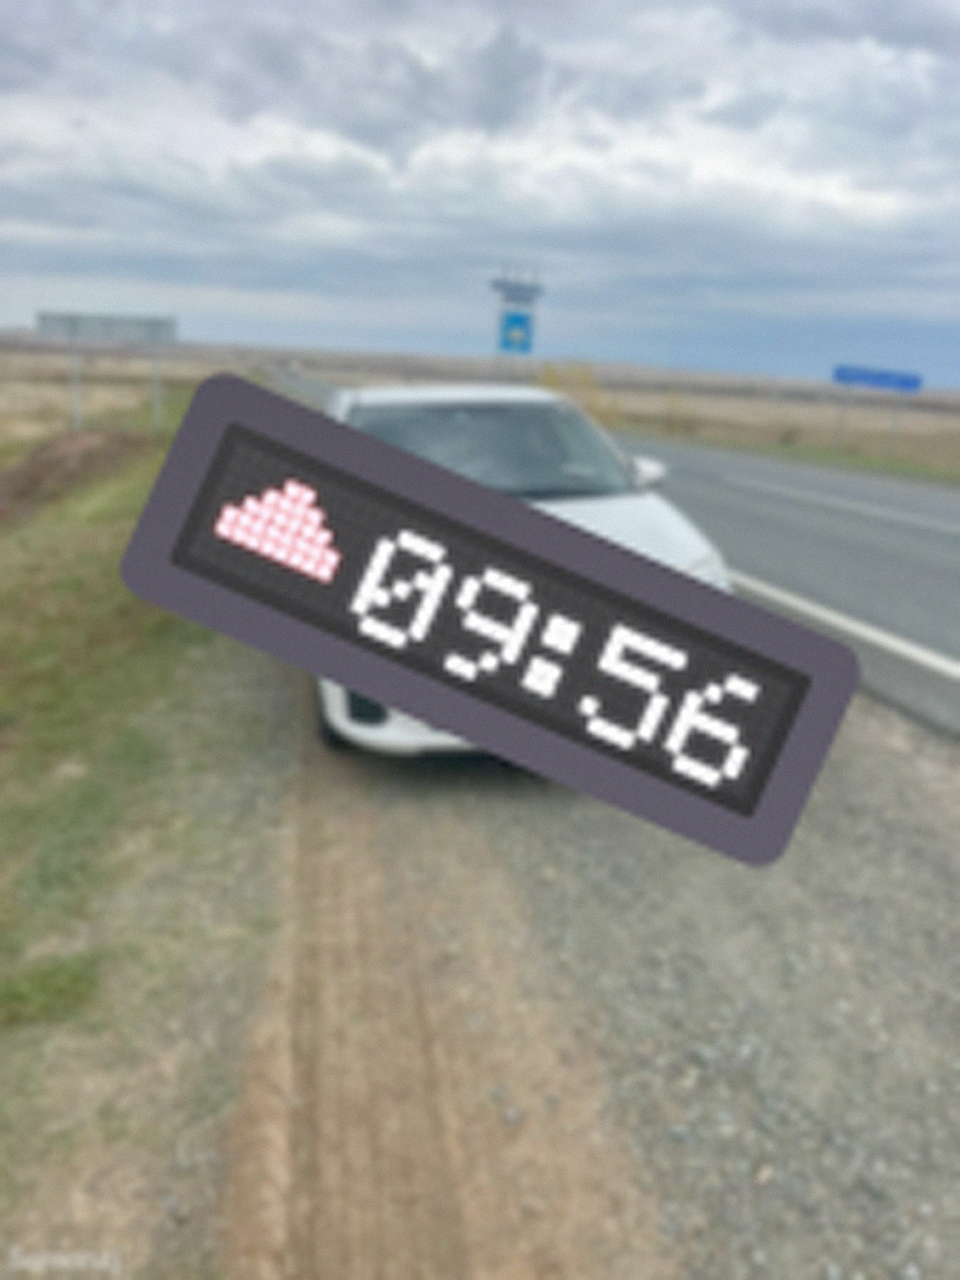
**9:56**
